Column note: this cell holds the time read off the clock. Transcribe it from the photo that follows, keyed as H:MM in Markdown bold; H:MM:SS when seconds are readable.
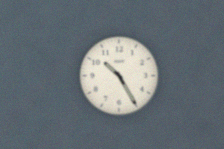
**10:25**
